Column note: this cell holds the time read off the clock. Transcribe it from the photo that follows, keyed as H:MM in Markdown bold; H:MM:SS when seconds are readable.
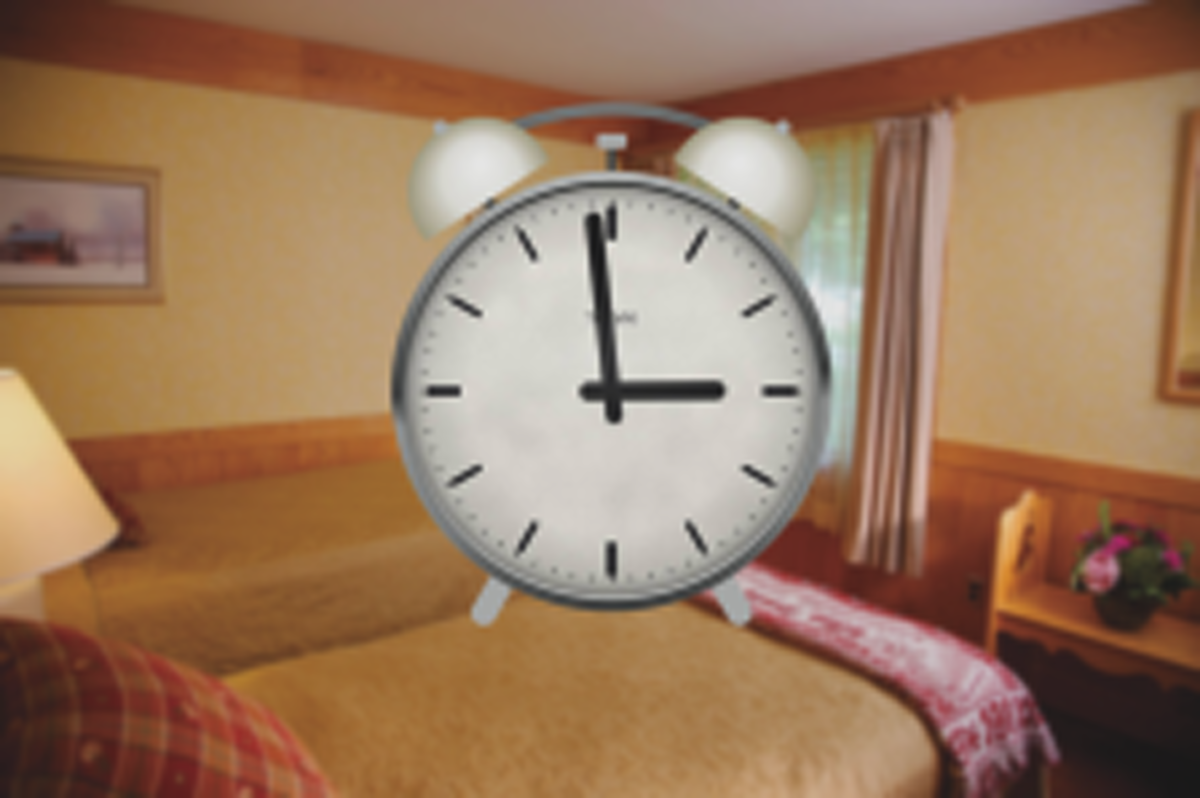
**2:59**
